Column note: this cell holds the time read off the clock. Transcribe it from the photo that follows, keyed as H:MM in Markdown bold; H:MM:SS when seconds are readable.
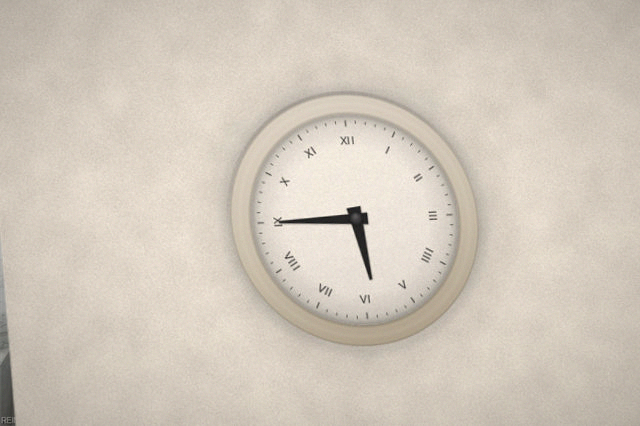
**5:45**
